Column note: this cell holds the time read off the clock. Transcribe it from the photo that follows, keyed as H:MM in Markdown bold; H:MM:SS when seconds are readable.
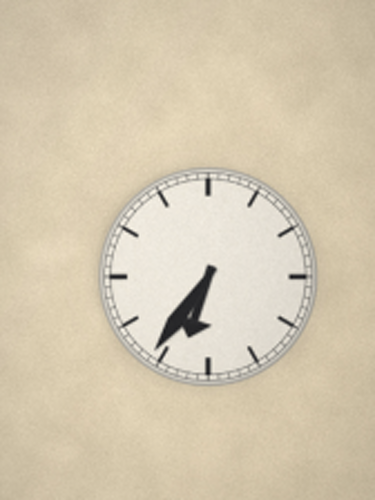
**6:36**
